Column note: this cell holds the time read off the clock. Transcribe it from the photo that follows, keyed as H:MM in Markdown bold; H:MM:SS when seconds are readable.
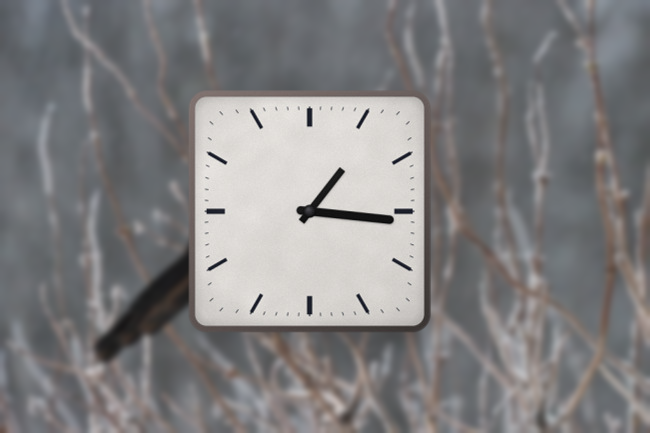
**1:16**
